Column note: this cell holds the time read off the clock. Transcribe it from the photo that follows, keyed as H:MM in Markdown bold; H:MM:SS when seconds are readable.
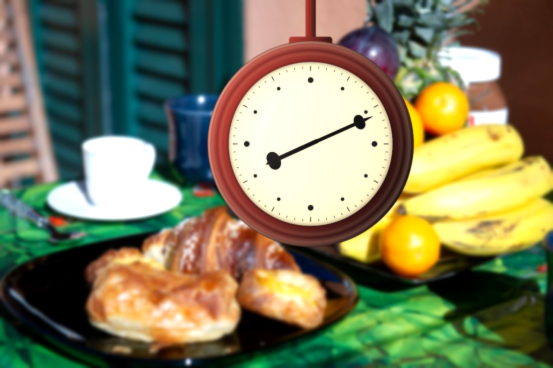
**8:11**
